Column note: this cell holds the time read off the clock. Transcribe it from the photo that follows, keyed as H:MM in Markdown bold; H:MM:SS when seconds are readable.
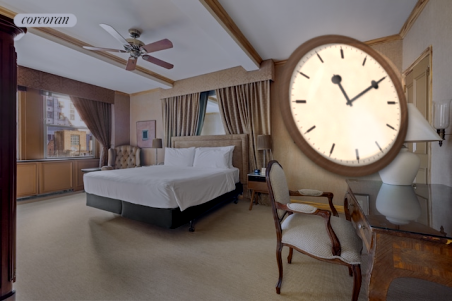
**11:10**
